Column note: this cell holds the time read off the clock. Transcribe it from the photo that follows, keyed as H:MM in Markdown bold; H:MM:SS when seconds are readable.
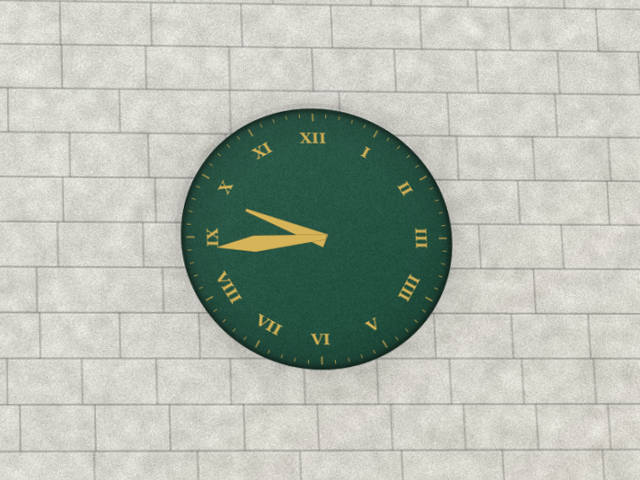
**9:44**
